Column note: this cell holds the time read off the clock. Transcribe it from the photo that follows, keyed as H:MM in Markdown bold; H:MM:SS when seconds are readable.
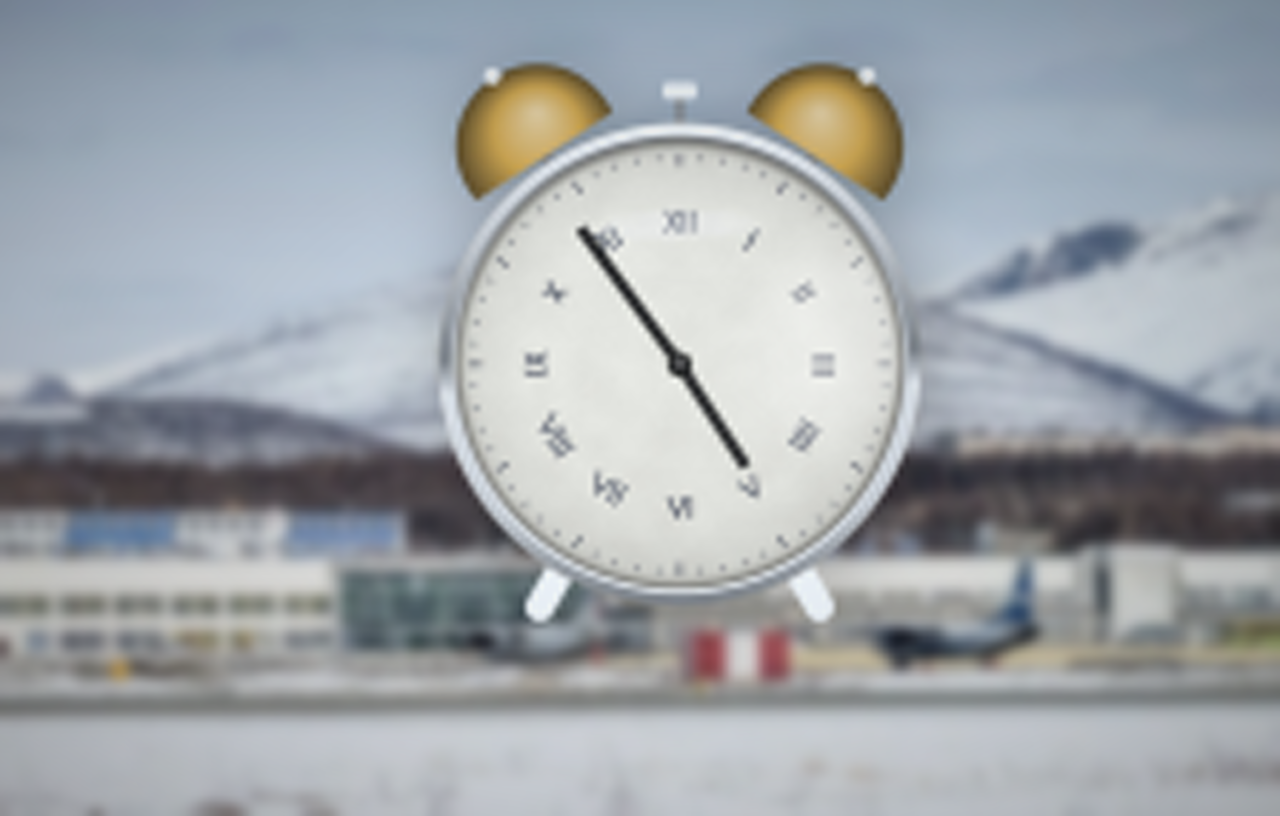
**4:54**
